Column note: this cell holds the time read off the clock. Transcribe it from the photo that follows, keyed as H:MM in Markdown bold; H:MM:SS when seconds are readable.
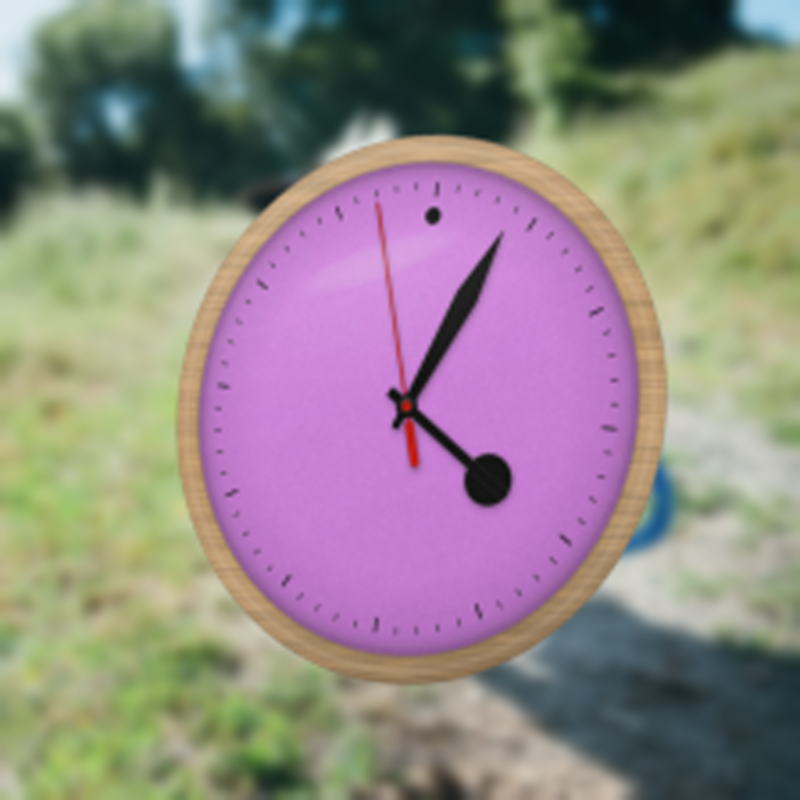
**4:03:57**
